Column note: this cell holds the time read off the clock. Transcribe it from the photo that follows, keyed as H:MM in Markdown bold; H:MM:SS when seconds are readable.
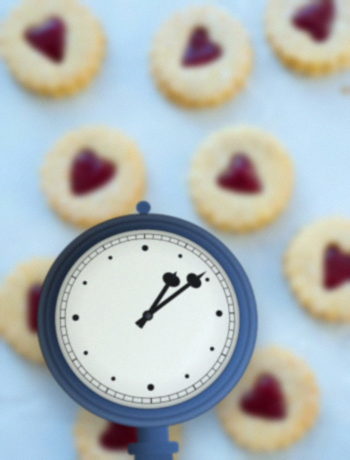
**1:09**
